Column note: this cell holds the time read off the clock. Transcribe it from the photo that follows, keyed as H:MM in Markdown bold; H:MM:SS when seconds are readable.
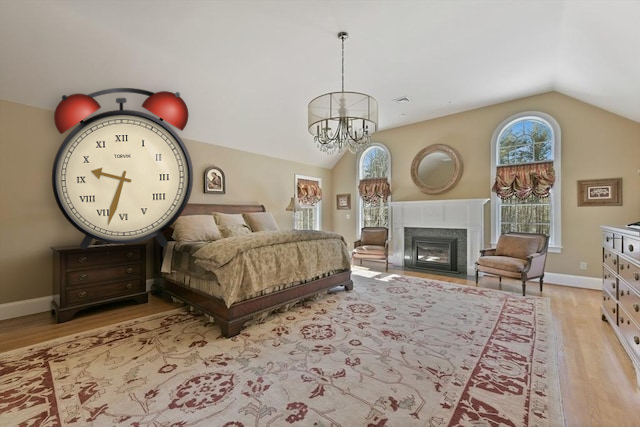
**9:33**
